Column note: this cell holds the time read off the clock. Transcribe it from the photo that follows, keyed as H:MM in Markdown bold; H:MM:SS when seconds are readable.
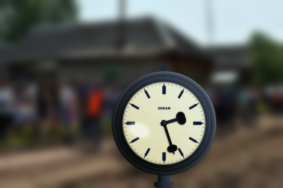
**2:27**
